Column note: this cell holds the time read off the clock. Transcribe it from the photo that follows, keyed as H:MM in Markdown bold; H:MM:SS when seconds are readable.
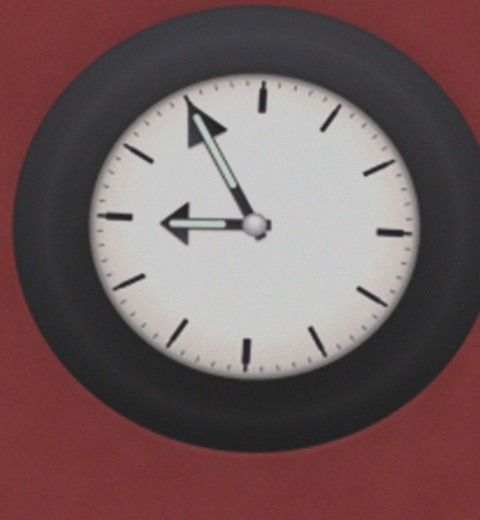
**8:55**
